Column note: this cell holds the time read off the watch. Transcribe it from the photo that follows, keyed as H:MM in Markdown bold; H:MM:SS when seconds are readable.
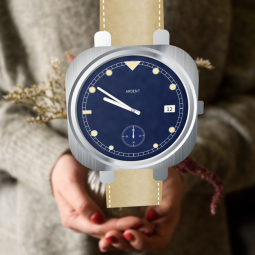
**9:51**
